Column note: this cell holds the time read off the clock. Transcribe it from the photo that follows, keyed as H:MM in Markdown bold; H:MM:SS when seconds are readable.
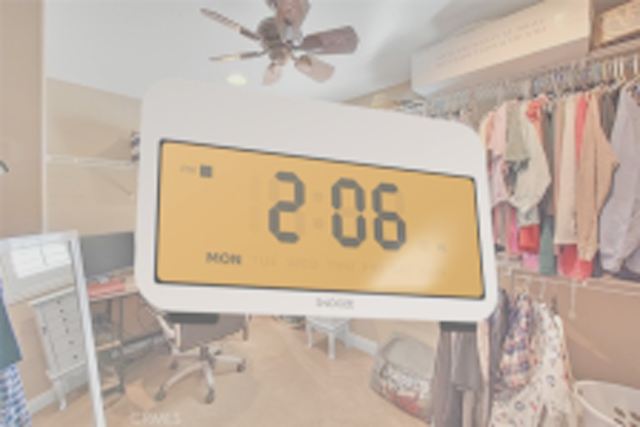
**2:06**
